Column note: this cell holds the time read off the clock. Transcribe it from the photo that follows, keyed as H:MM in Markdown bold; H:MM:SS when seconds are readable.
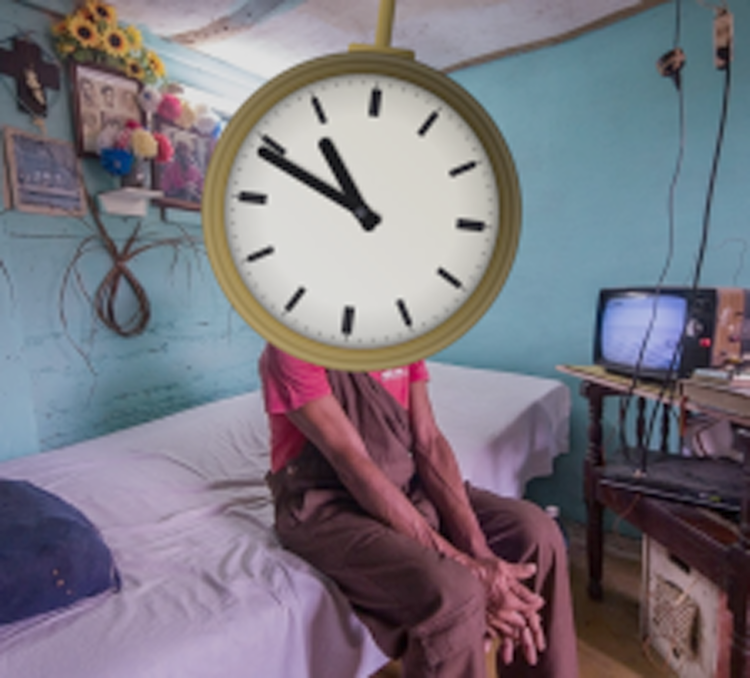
**10:49**
